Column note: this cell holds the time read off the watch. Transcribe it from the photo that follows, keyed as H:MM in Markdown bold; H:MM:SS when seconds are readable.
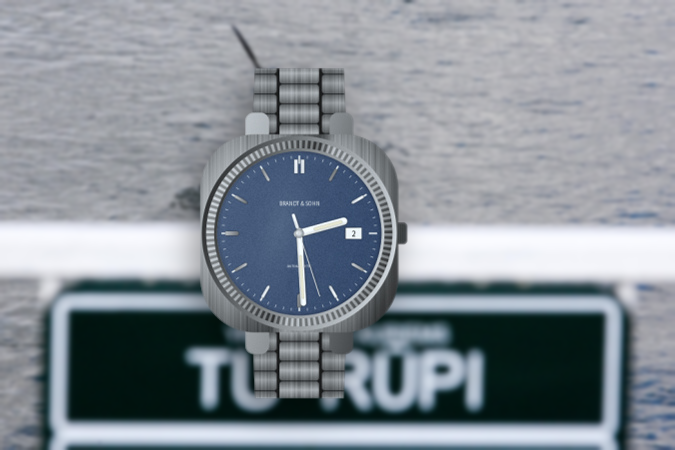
**2:29:27**
